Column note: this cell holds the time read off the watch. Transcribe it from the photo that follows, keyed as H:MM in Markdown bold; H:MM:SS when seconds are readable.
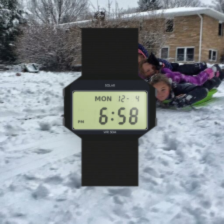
**6:58**
